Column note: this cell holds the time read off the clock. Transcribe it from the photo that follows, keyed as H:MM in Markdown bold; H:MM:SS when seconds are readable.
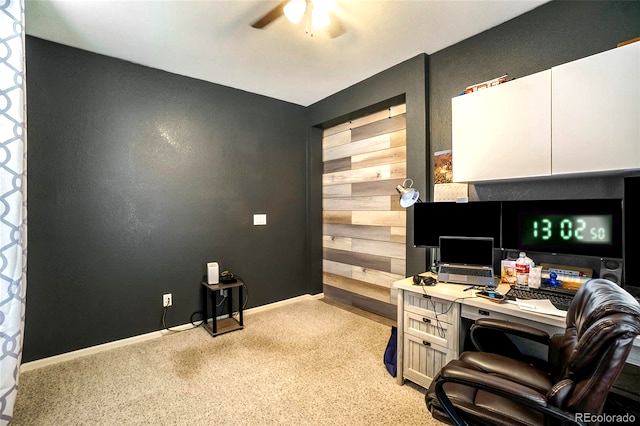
**13:02:50**
